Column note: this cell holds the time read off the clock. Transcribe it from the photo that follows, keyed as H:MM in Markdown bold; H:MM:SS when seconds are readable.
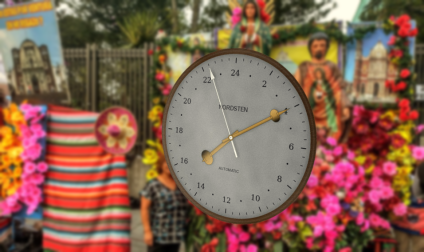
**15:09:56**
